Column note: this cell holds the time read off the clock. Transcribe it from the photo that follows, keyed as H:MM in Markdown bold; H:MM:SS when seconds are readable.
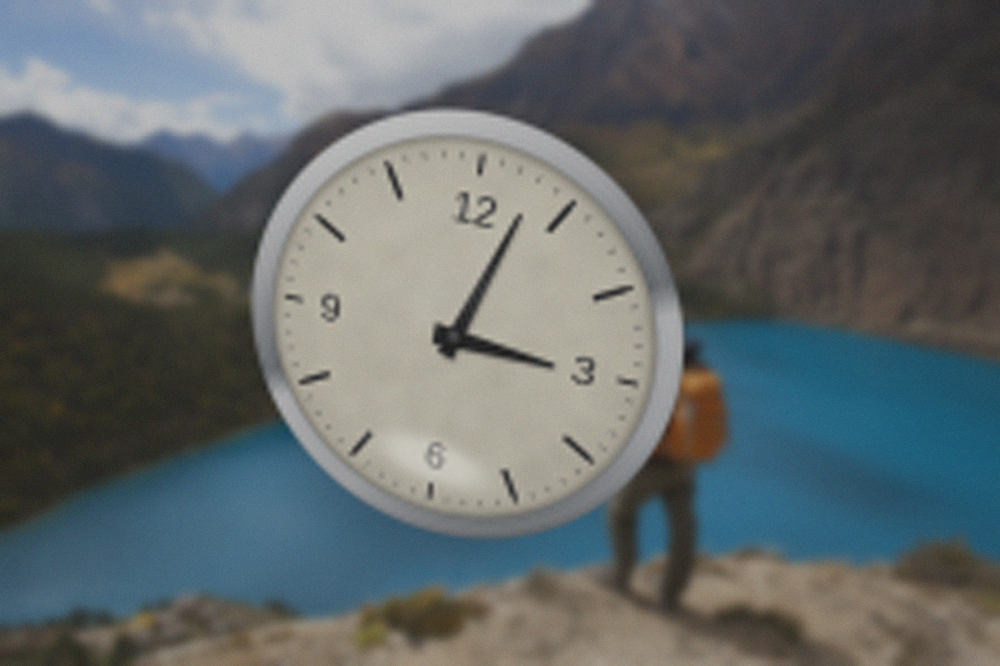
**3:03**
